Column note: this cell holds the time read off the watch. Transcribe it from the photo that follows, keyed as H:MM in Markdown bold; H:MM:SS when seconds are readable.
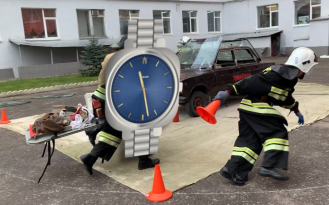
**11:28**
